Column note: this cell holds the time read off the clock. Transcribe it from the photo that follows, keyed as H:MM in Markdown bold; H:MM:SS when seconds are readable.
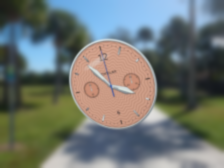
**3:54**
